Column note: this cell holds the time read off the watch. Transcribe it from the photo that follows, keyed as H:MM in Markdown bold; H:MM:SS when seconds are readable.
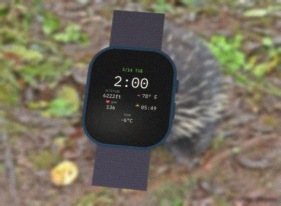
**2:00**
